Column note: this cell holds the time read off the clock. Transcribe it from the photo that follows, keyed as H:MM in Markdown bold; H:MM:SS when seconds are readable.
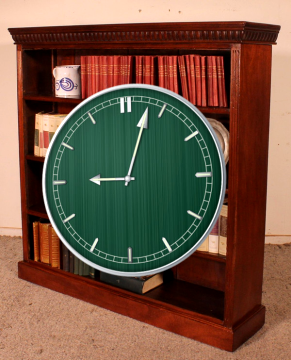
**9:03**
